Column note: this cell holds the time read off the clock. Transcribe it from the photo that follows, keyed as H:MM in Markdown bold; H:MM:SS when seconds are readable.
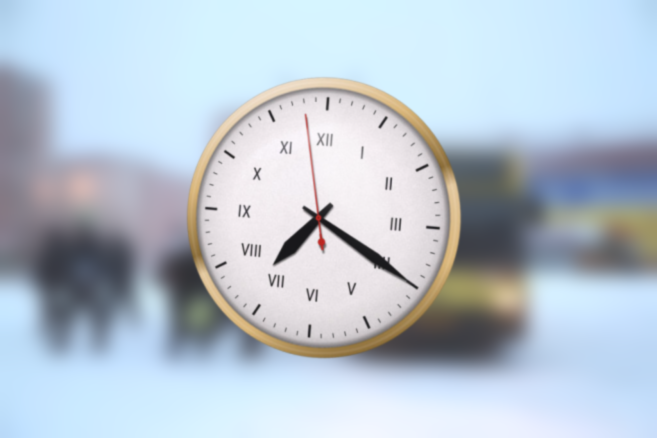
**7:19:58**
